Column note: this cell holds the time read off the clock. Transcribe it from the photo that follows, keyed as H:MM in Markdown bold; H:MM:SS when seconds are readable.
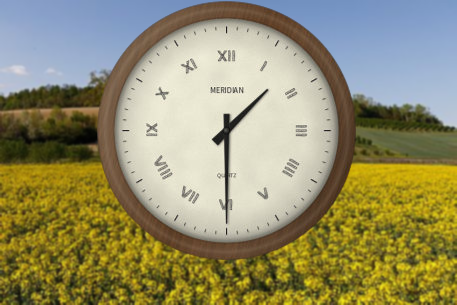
**1:30**
